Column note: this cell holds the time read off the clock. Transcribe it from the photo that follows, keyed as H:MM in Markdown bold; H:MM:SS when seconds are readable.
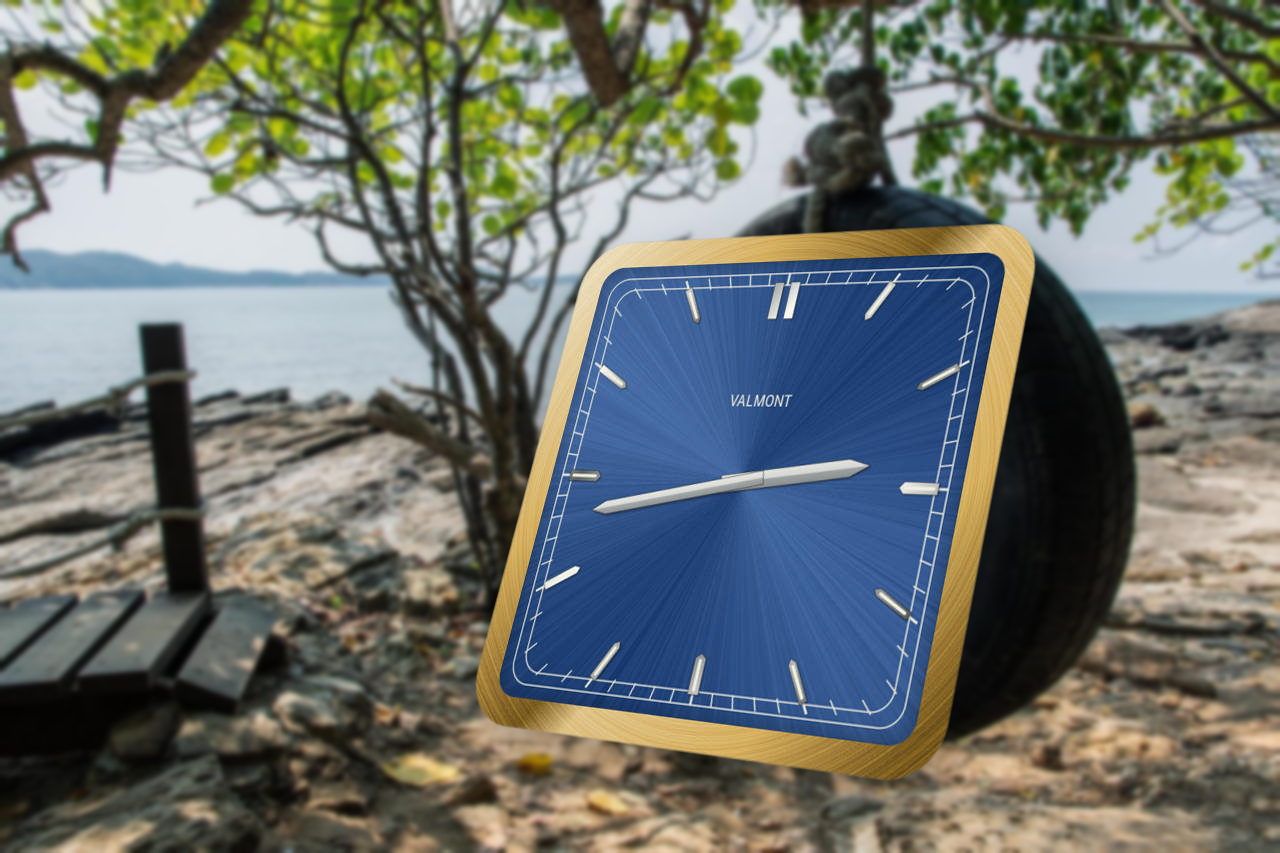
**2:43**
